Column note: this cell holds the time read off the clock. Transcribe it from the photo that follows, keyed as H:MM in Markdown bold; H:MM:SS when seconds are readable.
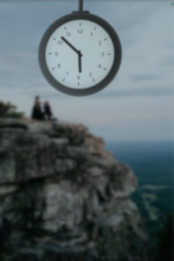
**5:52**
